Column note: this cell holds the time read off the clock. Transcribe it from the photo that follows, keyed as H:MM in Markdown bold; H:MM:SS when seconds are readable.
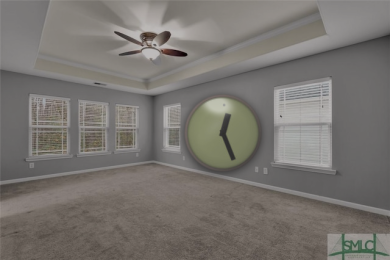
**12:26**
